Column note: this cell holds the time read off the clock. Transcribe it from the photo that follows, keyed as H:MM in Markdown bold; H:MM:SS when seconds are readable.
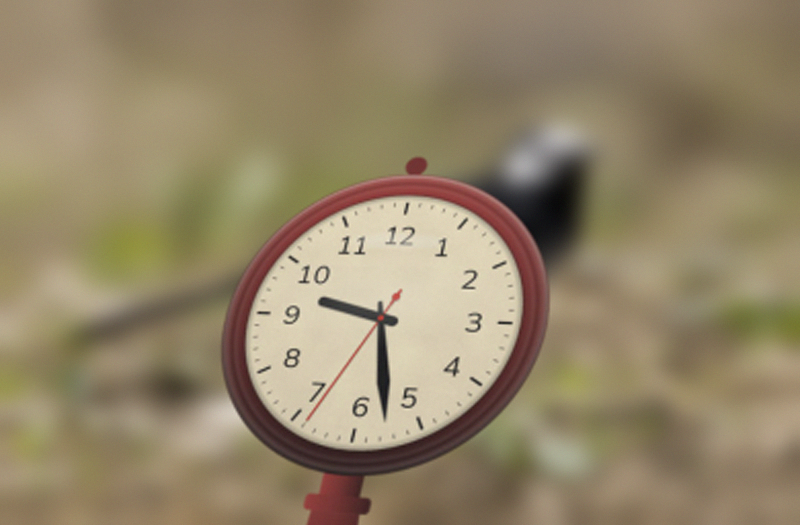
**9:27:34**
